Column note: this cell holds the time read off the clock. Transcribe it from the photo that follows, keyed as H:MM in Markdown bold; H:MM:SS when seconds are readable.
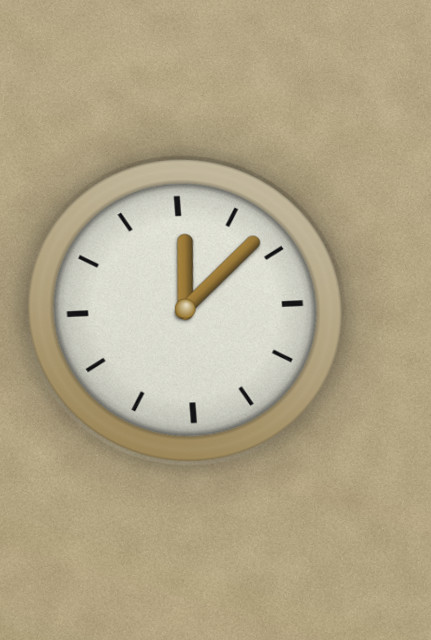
**12:08**
